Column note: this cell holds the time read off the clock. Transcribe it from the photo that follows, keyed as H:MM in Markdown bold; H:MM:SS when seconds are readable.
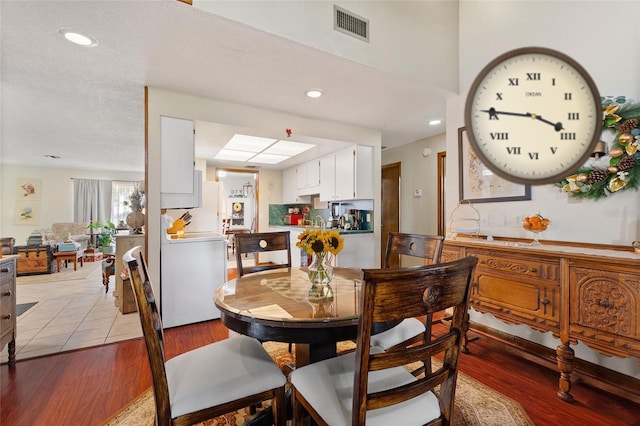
**3:46**
